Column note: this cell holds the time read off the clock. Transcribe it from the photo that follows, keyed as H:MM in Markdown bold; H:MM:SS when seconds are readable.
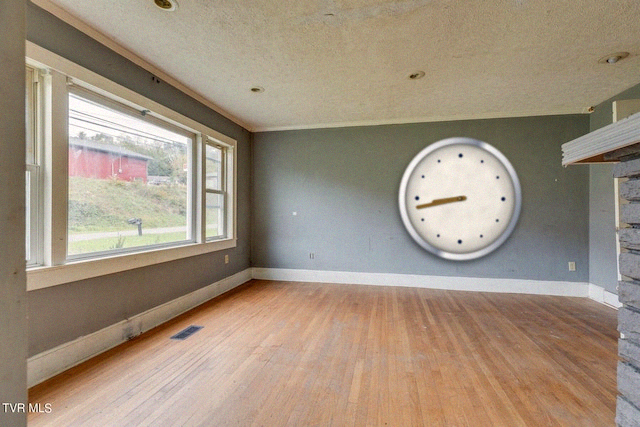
**8:43**
